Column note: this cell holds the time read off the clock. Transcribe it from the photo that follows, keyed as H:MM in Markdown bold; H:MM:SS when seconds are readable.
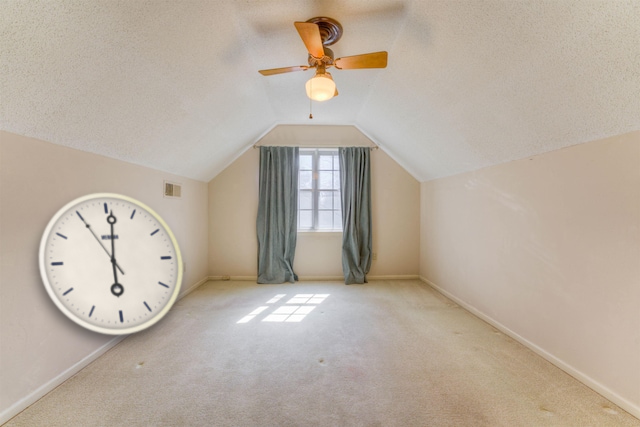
**6:00:55**
